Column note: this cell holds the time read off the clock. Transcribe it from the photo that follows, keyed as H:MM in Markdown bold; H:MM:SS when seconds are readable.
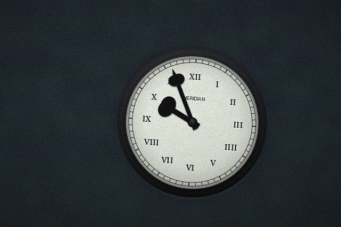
**9:56**
